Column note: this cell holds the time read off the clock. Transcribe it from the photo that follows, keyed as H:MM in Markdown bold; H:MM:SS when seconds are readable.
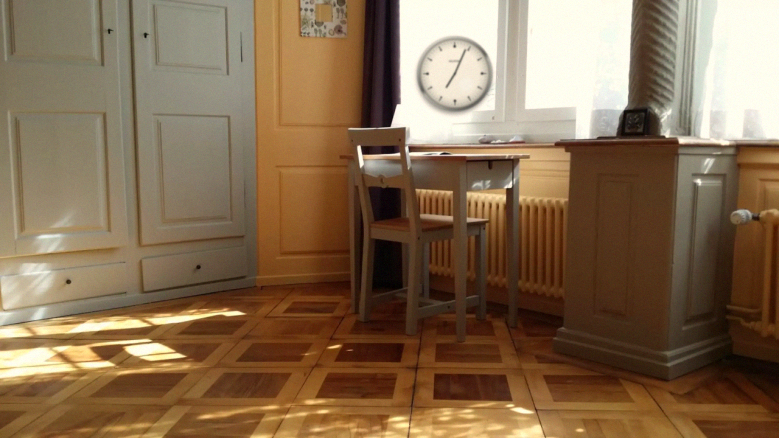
**7:04**
